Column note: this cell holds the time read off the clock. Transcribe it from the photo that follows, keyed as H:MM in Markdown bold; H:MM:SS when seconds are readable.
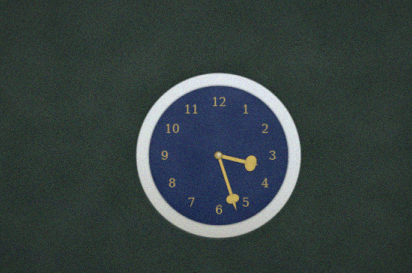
**3:27**
